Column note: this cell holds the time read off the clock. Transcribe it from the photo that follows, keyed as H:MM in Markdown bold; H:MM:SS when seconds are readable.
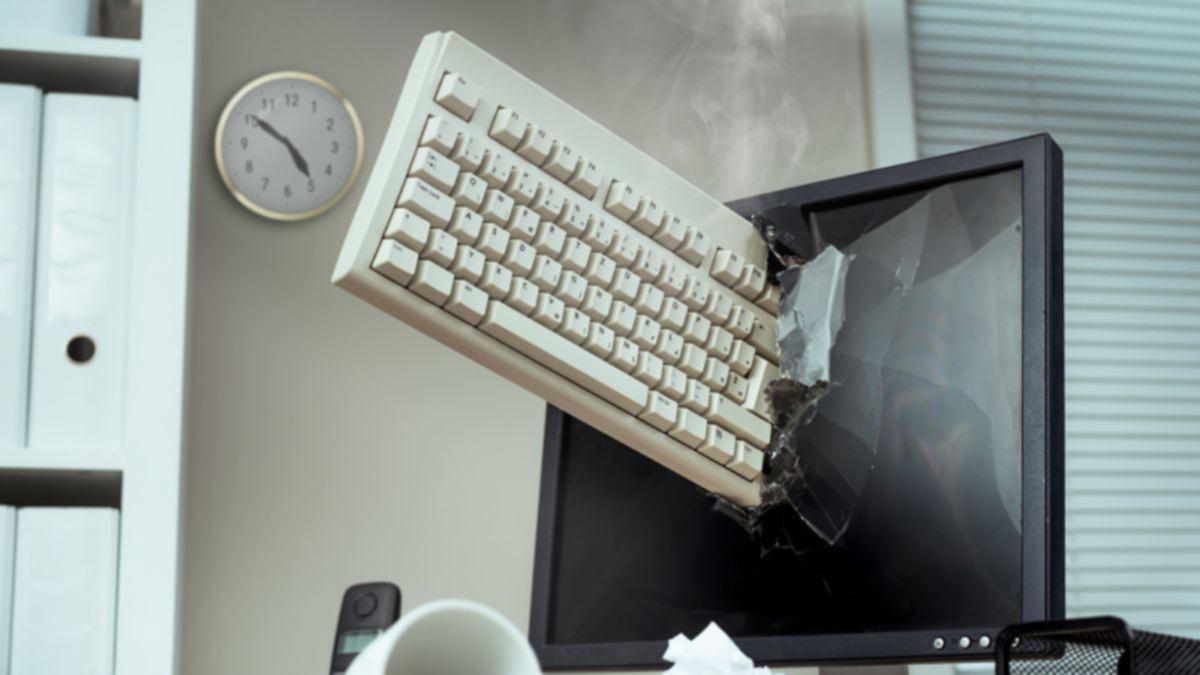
**4:51**
